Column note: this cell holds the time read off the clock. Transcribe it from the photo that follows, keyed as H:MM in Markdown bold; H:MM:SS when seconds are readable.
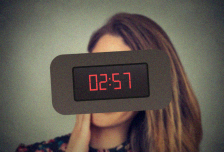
**2:57**
